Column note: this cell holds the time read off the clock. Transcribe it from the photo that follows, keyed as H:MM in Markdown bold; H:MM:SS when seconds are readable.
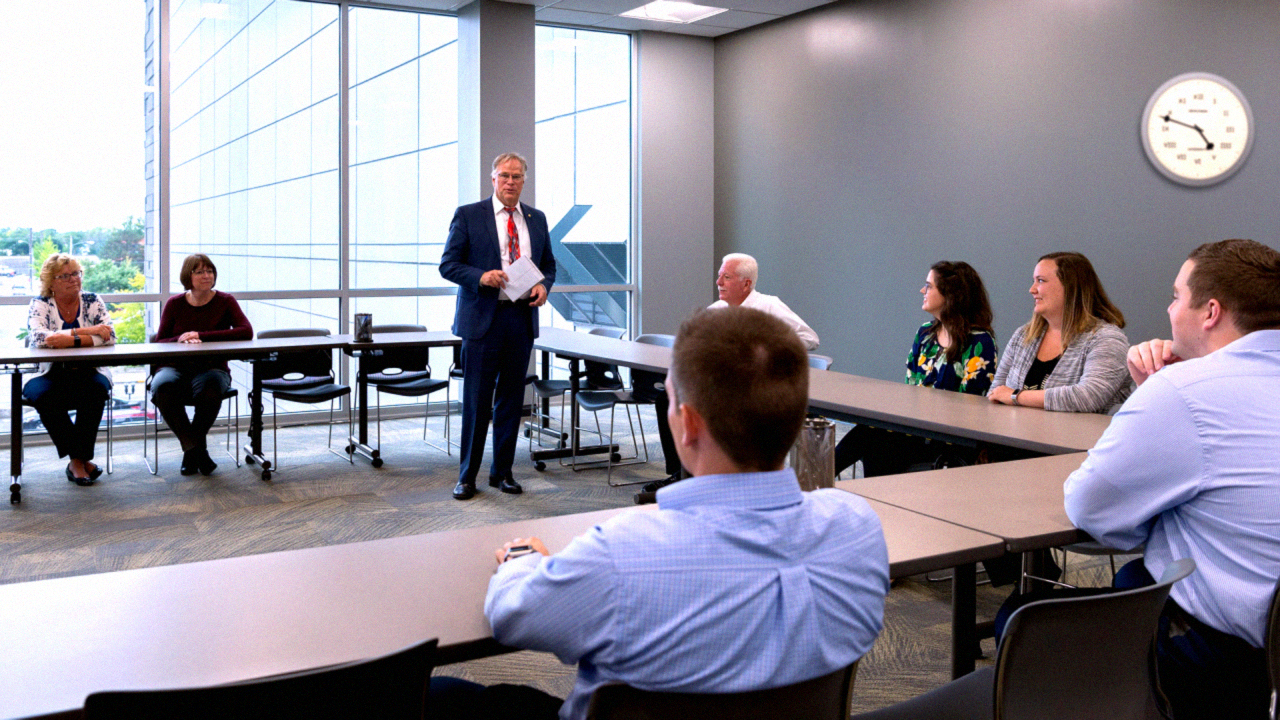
**4:48**
